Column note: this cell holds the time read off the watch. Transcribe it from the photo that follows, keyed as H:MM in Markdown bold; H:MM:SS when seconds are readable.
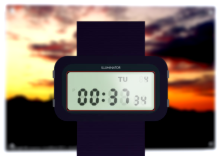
**0:37:34**
